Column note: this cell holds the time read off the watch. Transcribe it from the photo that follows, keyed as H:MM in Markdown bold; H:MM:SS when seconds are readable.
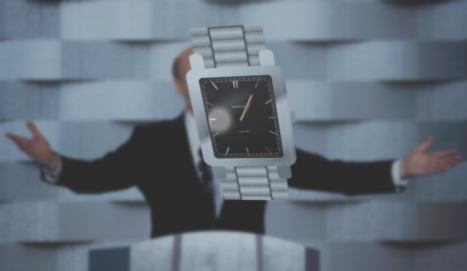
**1:05**
